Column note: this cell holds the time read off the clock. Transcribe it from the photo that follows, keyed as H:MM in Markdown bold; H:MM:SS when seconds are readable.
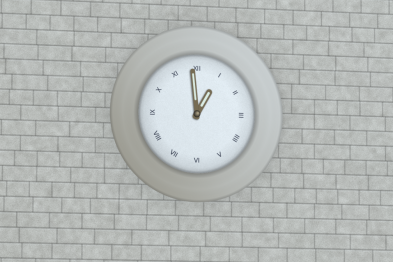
**12:59**
